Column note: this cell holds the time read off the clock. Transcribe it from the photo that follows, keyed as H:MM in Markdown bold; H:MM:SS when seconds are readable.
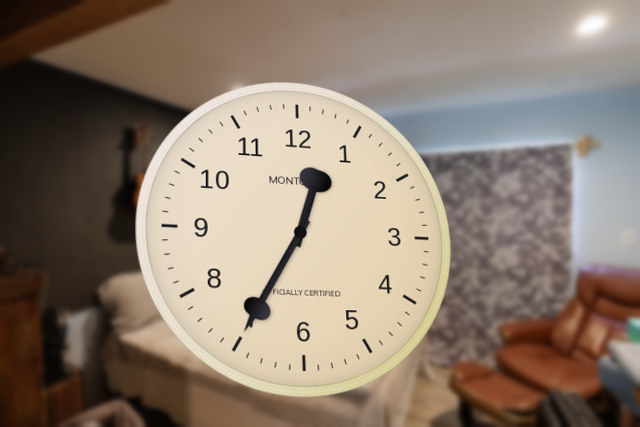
**12:35**
